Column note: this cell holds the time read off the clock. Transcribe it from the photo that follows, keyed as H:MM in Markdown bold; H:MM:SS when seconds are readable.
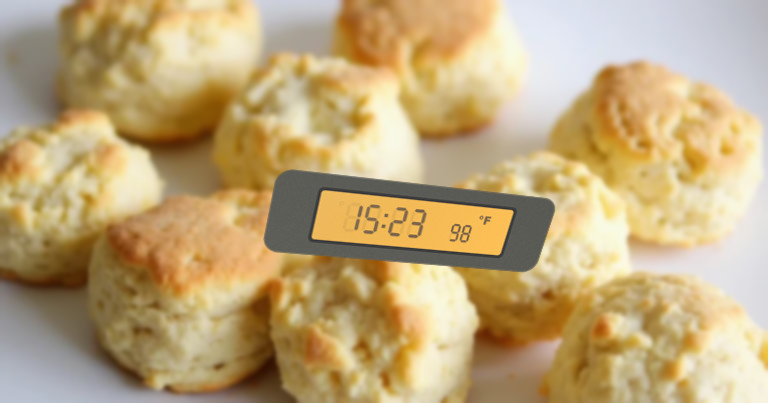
**15:23**
